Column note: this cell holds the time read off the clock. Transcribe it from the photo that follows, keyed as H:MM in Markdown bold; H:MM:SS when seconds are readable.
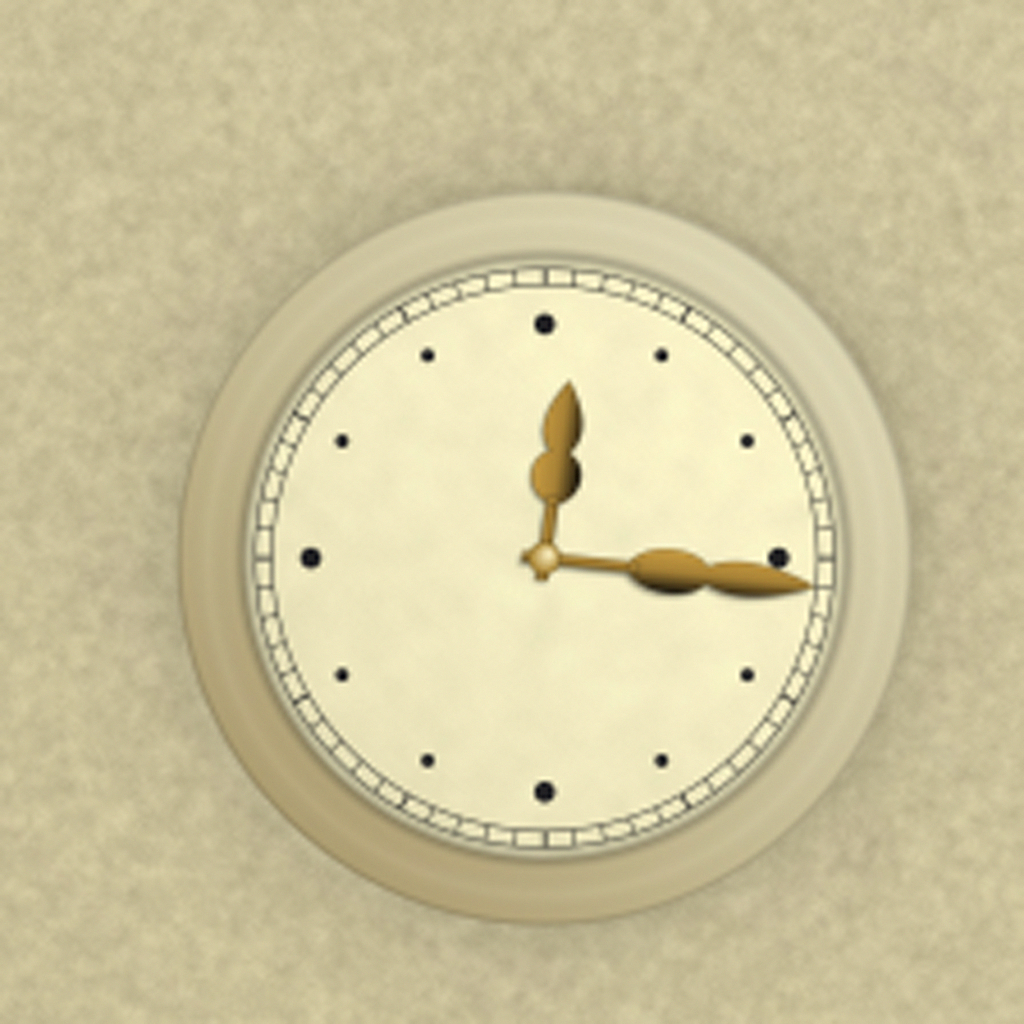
**12:16**
